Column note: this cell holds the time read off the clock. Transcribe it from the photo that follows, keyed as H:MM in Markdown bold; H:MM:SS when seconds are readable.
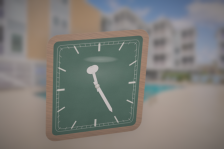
**11:25**
